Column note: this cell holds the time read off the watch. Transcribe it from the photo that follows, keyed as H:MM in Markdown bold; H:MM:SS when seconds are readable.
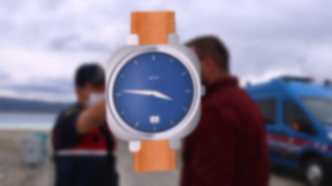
**3:46**
